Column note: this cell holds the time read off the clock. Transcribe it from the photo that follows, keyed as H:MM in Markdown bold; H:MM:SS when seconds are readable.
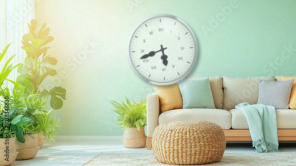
**5:42**
